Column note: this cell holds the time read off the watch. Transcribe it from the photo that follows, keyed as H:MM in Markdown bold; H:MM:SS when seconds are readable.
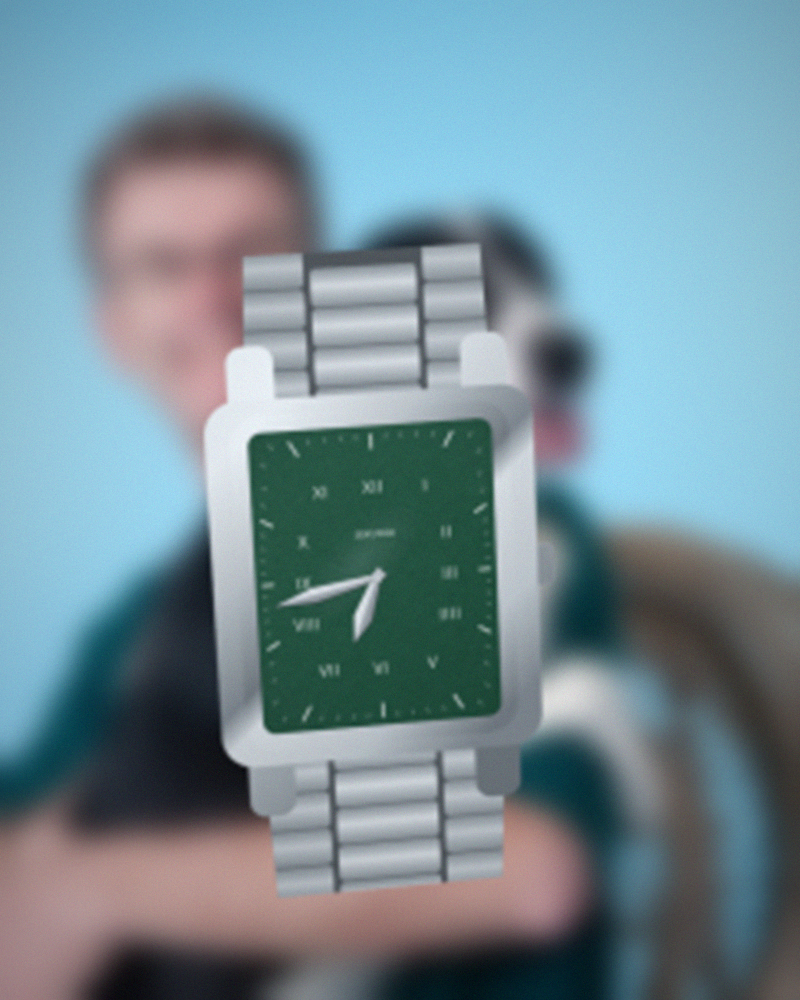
**6:43**
